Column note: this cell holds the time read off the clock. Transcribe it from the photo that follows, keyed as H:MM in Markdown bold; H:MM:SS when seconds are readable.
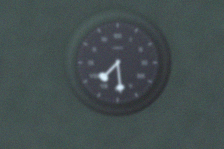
**7:29**
